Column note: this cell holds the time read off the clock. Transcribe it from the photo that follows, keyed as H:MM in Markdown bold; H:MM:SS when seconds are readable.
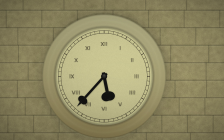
**5:37**
